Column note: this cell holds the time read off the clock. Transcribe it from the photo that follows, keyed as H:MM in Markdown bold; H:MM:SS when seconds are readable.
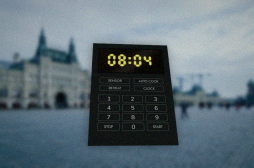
**8:04**
